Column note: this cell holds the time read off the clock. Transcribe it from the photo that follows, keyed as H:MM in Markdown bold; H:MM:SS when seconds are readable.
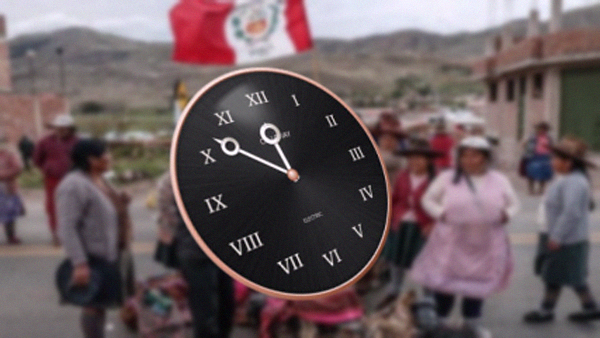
**11:52**
